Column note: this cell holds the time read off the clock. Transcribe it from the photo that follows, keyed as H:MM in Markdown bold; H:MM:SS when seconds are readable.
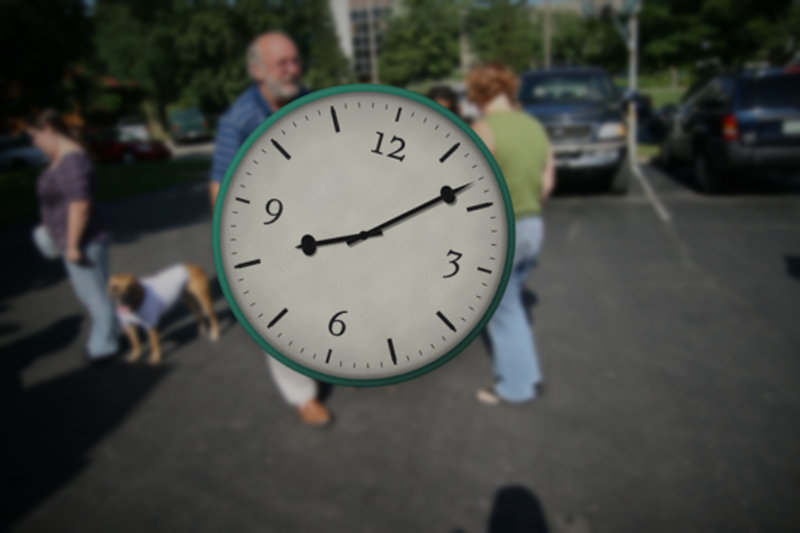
**8:08**
